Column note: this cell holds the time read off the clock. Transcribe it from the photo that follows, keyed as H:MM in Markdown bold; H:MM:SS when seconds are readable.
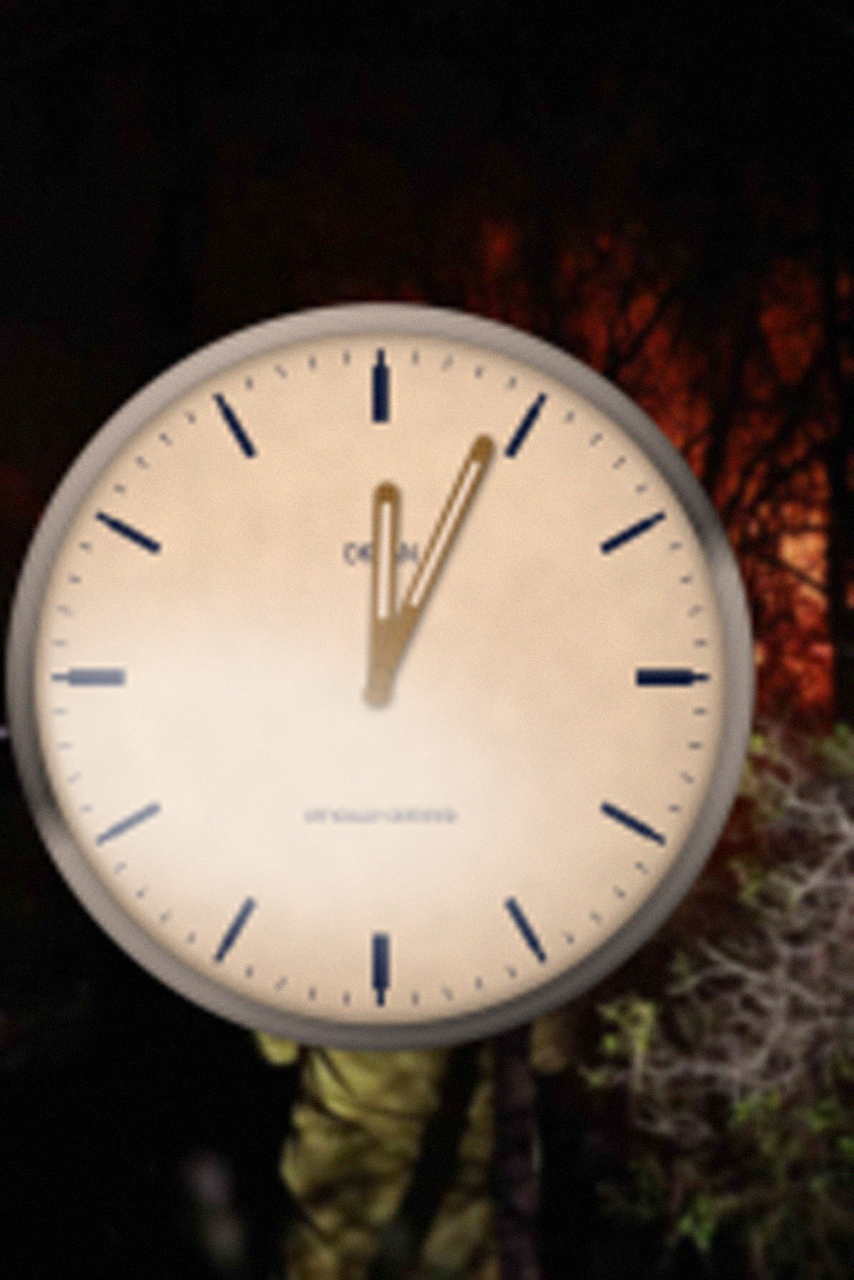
**12:04**
